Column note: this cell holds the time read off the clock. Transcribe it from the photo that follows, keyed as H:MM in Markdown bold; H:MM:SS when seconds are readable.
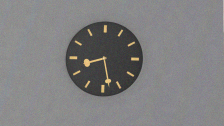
**8:28**
